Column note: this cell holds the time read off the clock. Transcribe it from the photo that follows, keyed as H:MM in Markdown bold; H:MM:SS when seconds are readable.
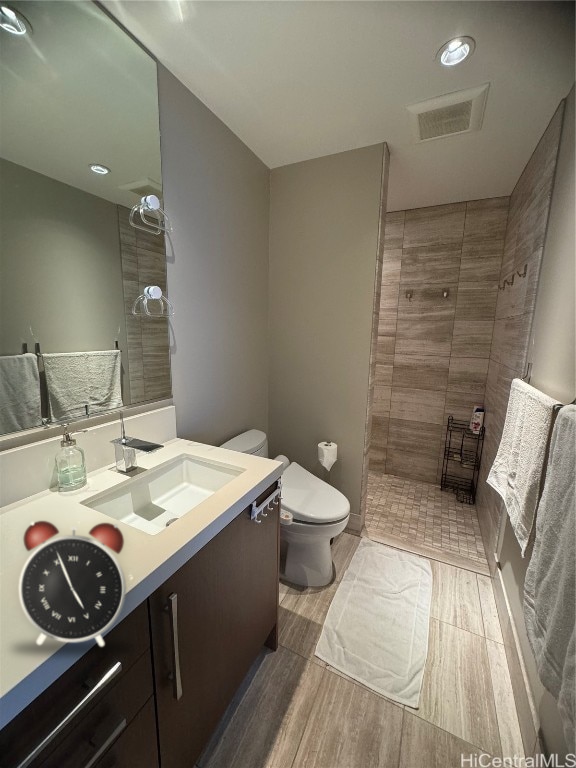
**4:56**
